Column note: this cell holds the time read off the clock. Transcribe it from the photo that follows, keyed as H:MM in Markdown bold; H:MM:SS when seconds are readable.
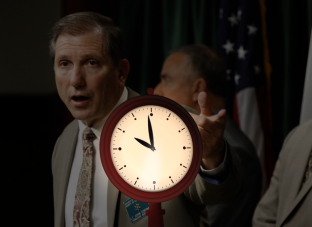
**9:59**
